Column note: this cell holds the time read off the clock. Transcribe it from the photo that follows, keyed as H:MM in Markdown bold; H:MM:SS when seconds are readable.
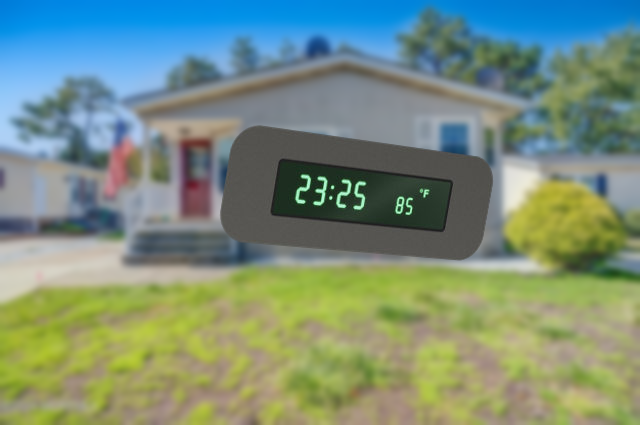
**23:25**
